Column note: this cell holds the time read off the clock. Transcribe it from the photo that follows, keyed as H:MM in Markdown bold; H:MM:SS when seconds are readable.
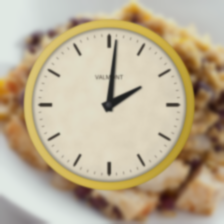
**2:01**
